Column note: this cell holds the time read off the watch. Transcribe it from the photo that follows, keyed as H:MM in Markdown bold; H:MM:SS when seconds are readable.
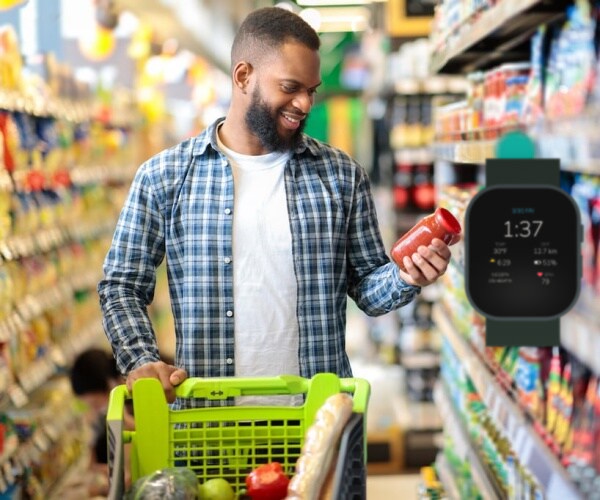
**1:37**
